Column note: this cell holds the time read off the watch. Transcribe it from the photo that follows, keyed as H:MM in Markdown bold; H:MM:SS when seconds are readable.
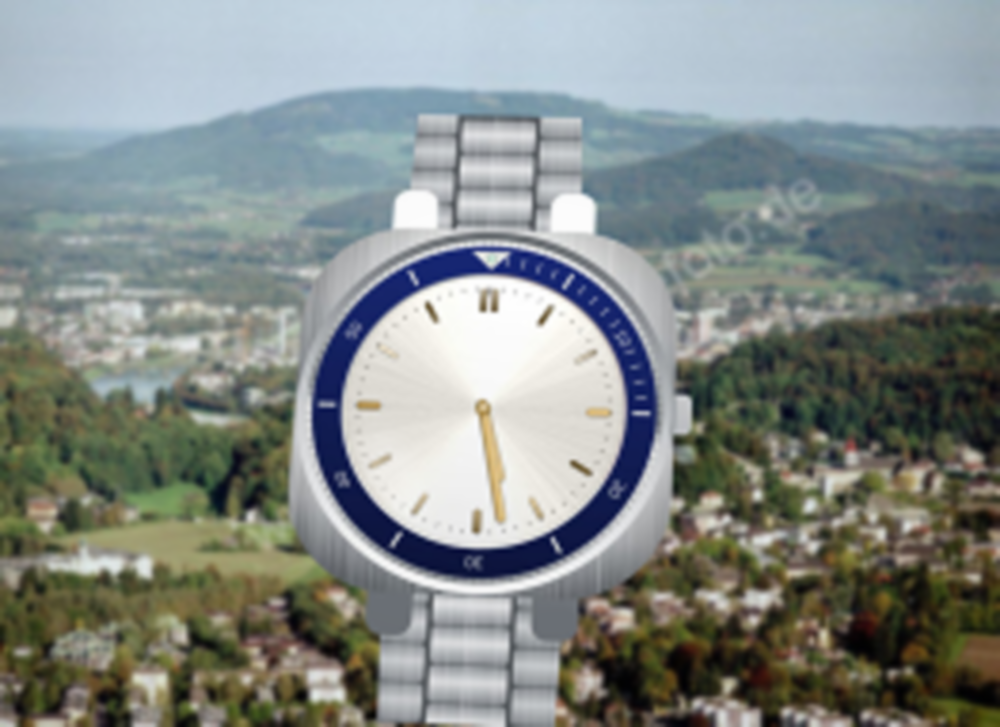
**5:28**
